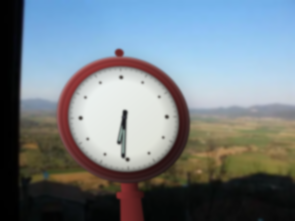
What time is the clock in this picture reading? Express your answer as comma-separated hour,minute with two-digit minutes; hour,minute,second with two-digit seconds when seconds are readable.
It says 6,31
